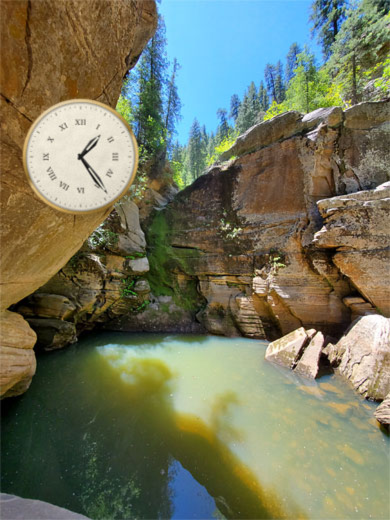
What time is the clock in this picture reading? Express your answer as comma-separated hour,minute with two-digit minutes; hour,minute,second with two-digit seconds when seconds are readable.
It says 1,24
